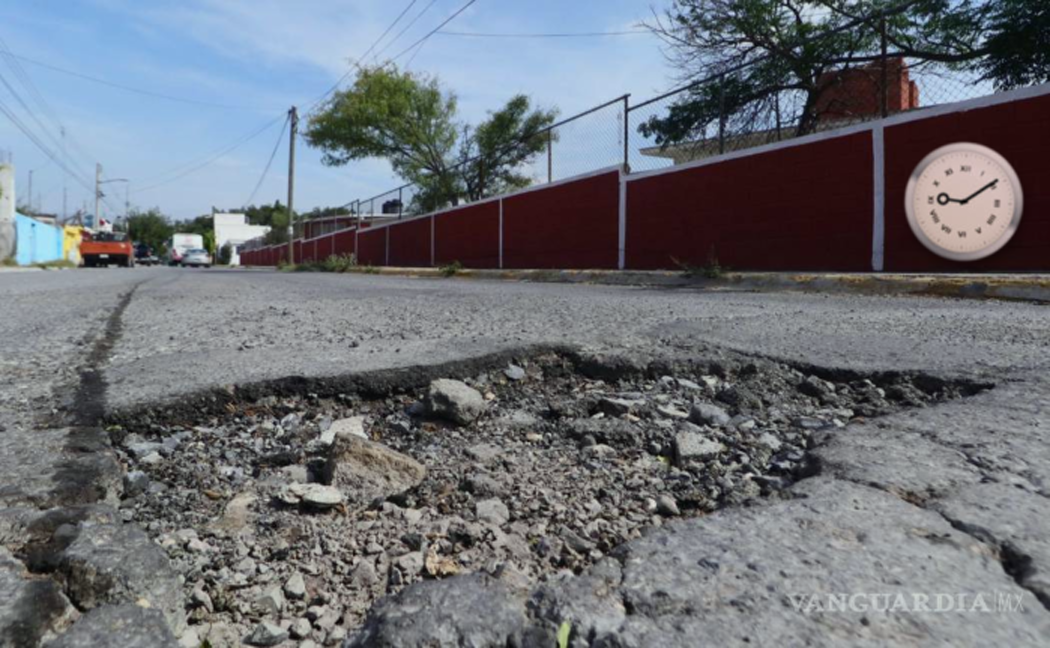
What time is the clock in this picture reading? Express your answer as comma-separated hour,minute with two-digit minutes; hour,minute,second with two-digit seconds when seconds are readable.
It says 9,09
